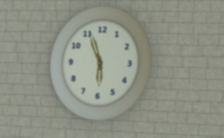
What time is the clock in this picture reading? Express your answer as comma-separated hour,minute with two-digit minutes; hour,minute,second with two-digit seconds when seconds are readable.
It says 5,56
